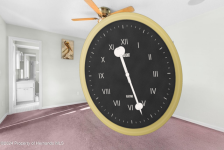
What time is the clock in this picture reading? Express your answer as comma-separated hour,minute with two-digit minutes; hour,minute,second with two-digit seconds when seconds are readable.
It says 11,27
